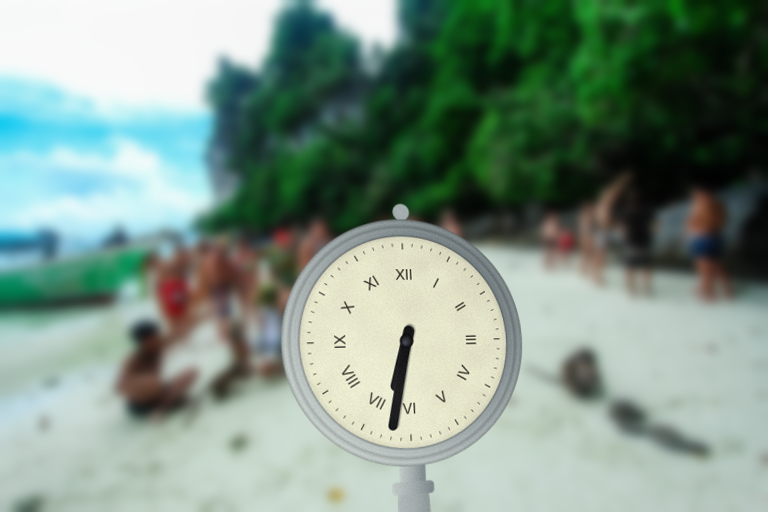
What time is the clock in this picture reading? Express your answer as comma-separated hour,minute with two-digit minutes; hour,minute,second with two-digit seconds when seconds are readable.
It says 6,32
